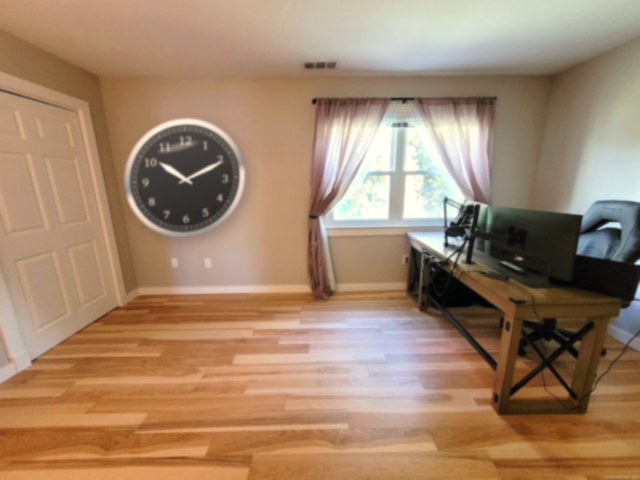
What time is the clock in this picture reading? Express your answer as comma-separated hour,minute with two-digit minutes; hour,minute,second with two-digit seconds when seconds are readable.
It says 10,11
